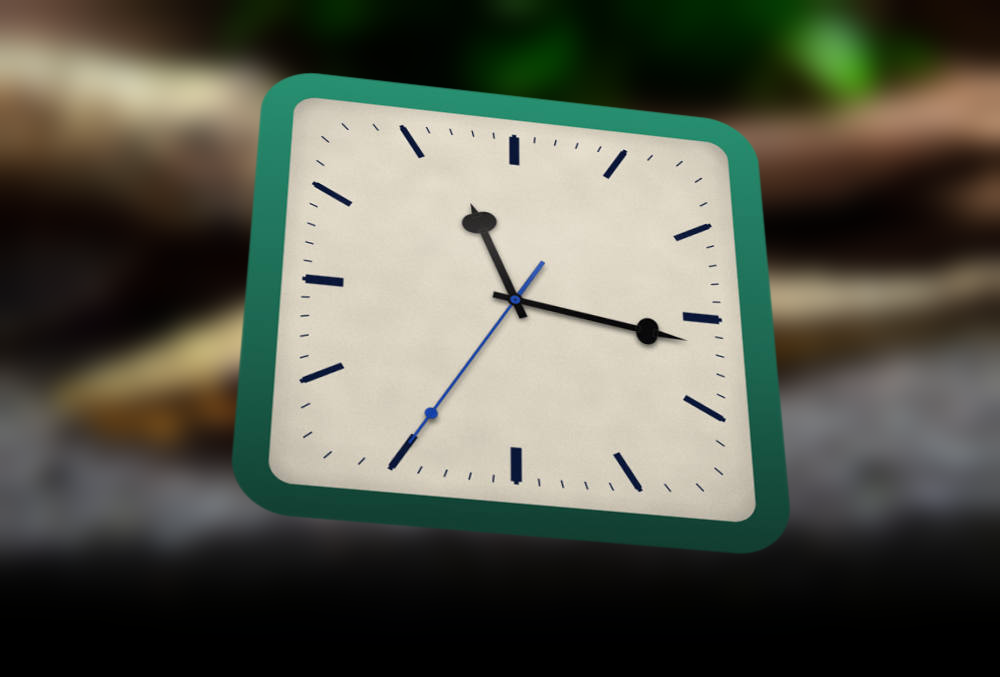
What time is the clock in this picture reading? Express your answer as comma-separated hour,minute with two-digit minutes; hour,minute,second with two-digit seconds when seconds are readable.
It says 11,16,35
